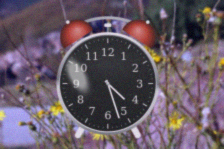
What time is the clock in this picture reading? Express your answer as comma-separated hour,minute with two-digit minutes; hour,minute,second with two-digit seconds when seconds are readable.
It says 4,27
